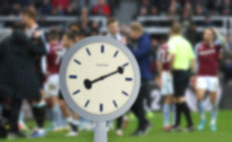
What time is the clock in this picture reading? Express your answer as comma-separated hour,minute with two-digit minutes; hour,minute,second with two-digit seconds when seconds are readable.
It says 8,11
